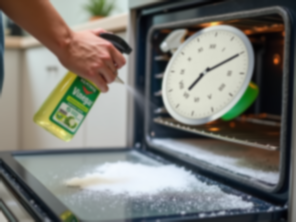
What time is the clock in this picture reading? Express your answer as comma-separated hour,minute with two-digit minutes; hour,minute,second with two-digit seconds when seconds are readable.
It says 7,10
